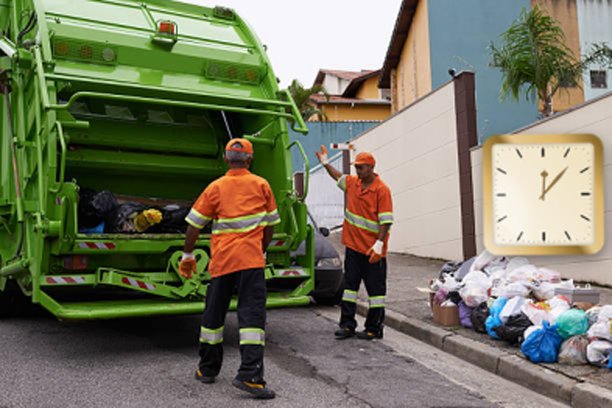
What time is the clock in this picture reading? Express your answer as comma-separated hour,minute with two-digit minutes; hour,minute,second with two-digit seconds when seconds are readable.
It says 12,07
